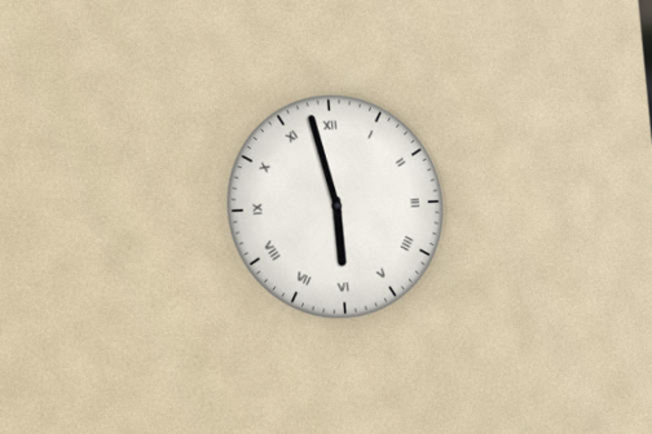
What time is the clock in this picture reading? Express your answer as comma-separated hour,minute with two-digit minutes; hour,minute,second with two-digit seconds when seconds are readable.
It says 5,58
